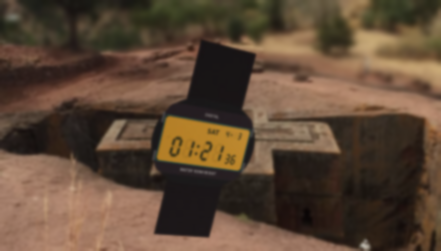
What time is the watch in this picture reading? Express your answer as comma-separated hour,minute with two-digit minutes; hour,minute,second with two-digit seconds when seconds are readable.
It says 1,21
